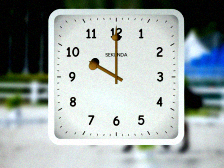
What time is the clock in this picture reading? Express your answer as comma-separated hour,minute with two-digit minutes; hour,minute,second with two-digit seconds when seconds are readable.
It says 10,00
